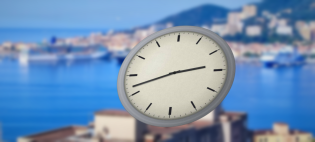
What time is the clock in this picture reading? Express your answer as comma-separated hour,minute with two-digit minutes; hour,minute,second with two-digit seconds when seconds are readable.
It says 2,42
